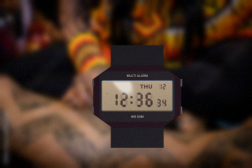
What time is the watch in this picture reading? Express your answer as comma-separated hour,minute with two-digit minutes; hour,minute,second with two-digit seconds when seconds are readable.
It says 12,36,34
